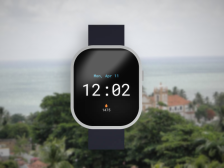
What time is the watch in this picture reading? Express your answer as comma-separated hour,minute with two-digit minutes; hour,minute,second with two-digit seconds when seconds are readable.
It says 12,02
